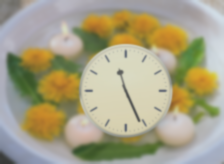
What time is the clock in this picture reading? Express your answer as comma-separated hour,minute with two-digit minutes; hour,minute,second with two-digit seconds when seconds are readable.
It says 11,26
